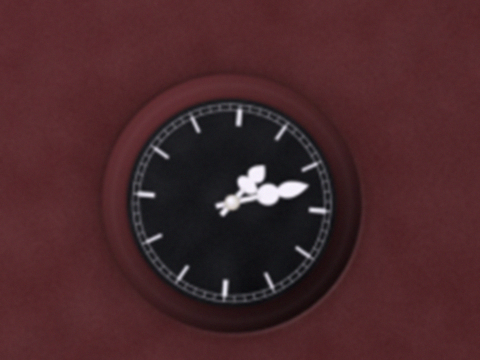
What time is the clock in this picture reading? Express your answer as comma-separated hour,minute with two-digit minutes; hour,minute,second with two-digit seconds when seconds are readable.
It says 1,12
